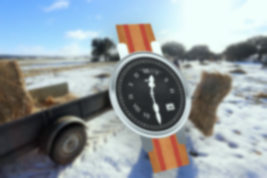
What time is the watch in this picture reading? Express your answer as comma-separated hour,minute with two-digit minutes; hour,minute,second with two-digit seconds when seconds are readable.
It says 12,30
